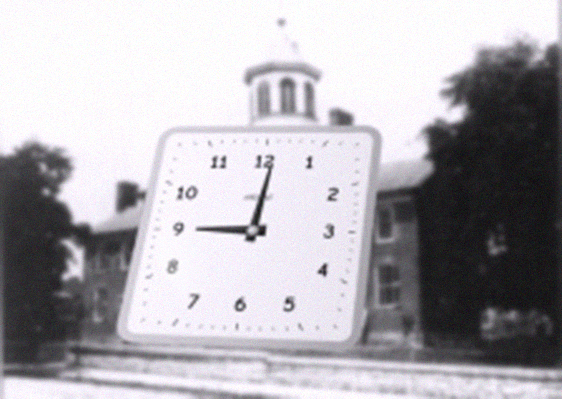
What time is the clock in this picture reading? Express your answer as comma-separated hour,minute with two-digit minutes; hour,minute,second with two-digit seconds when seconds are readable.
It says 9,01
